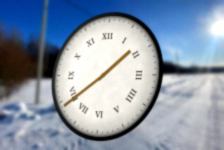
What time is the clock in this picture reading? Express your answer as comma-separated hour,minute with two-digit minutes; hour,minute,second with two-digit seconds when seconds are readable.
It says 1,39
